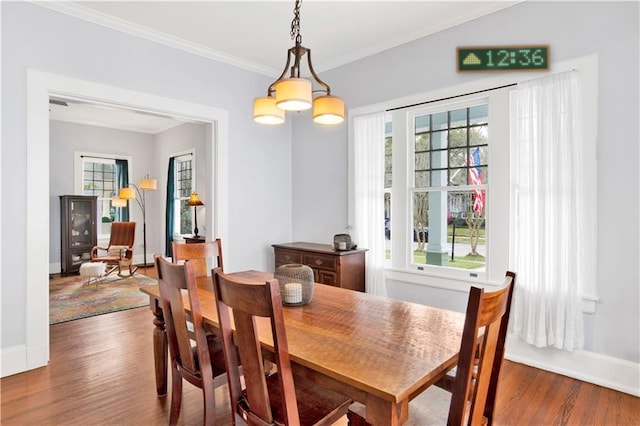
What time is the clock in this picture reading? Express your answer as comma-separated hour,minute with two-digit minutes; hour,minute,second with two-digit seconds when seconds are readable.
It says 12,36
